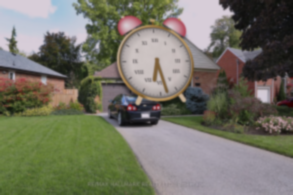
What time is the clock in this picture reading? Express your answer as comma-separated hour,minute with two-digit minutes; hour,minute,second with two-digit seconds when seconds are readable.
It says 6,28
